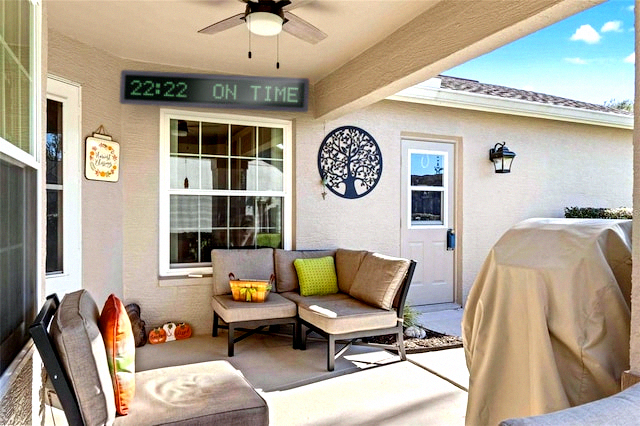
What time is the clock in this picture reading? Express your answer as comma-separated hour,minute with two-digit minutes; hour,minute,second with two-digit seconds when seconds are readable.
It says 22,22
